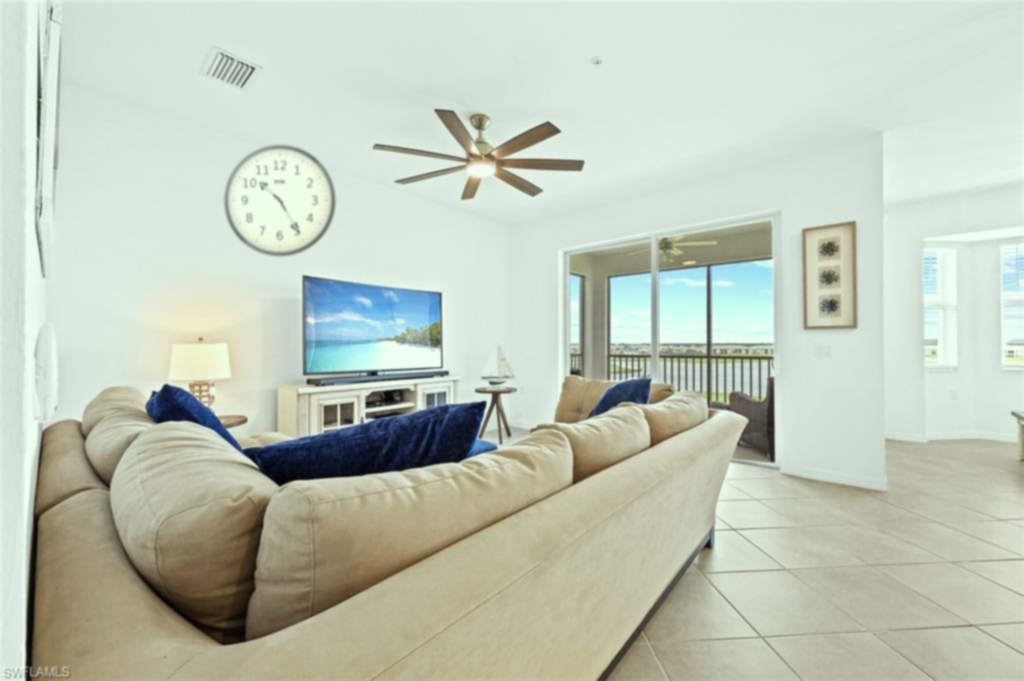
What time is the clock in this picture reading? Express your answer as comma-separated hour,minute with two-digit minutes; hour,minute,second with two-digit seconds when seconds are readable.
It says 10,25
